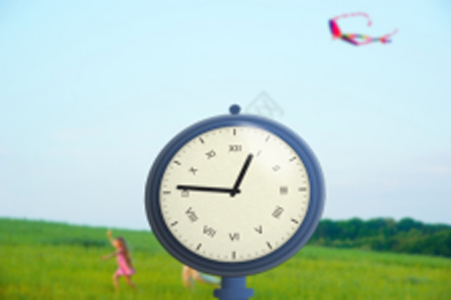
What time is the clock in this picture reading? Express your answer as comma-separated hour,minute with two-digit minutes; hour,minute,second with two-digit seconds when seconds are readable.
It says 12,46
